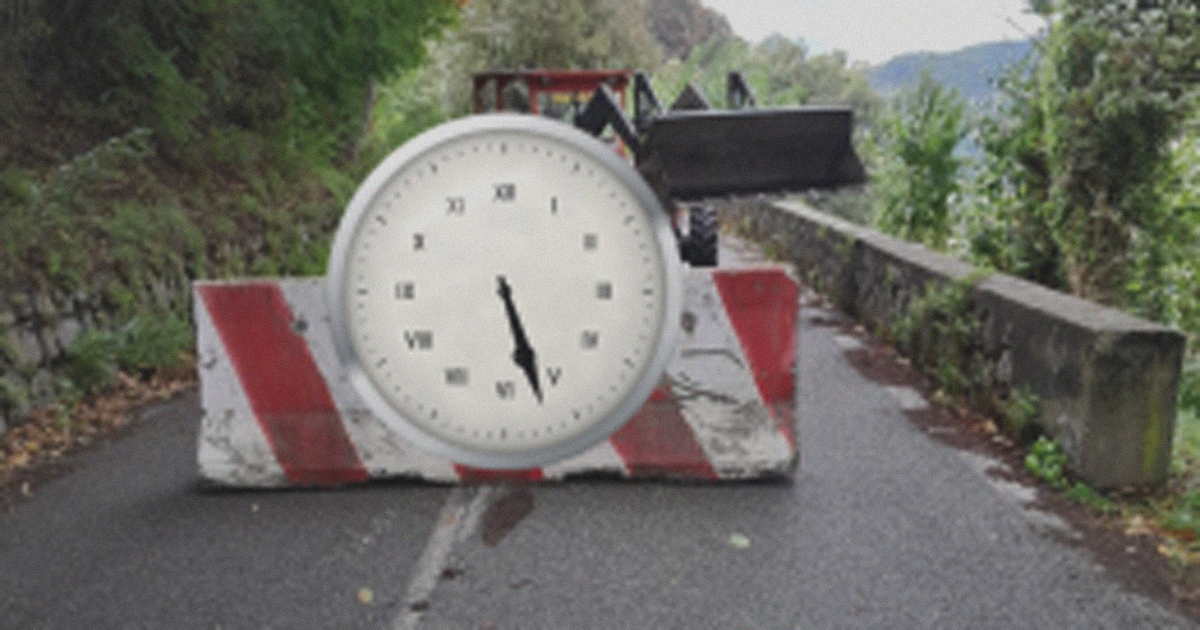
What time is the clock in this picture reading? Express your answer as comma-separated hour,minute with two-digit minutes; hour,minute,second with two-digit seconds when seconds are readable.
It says 5,27
